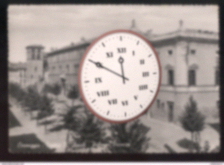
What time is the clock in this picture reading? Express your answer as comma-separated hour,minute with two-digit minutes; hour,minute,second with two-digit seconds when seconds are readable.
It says 11,50
